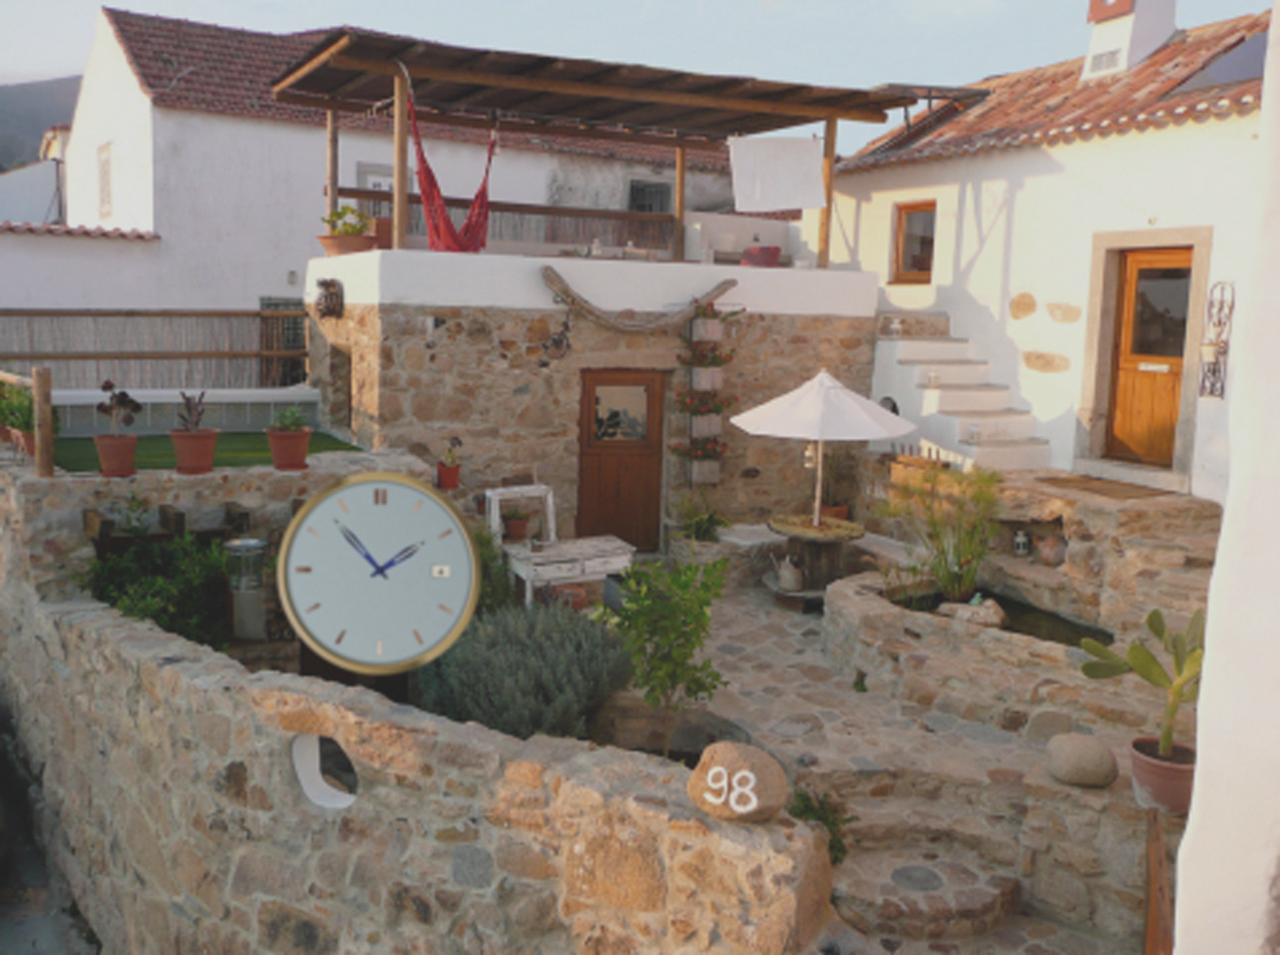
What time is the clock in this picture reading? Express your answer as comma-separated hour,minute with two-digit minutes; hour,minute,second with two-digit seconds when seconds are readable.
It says 1,53
